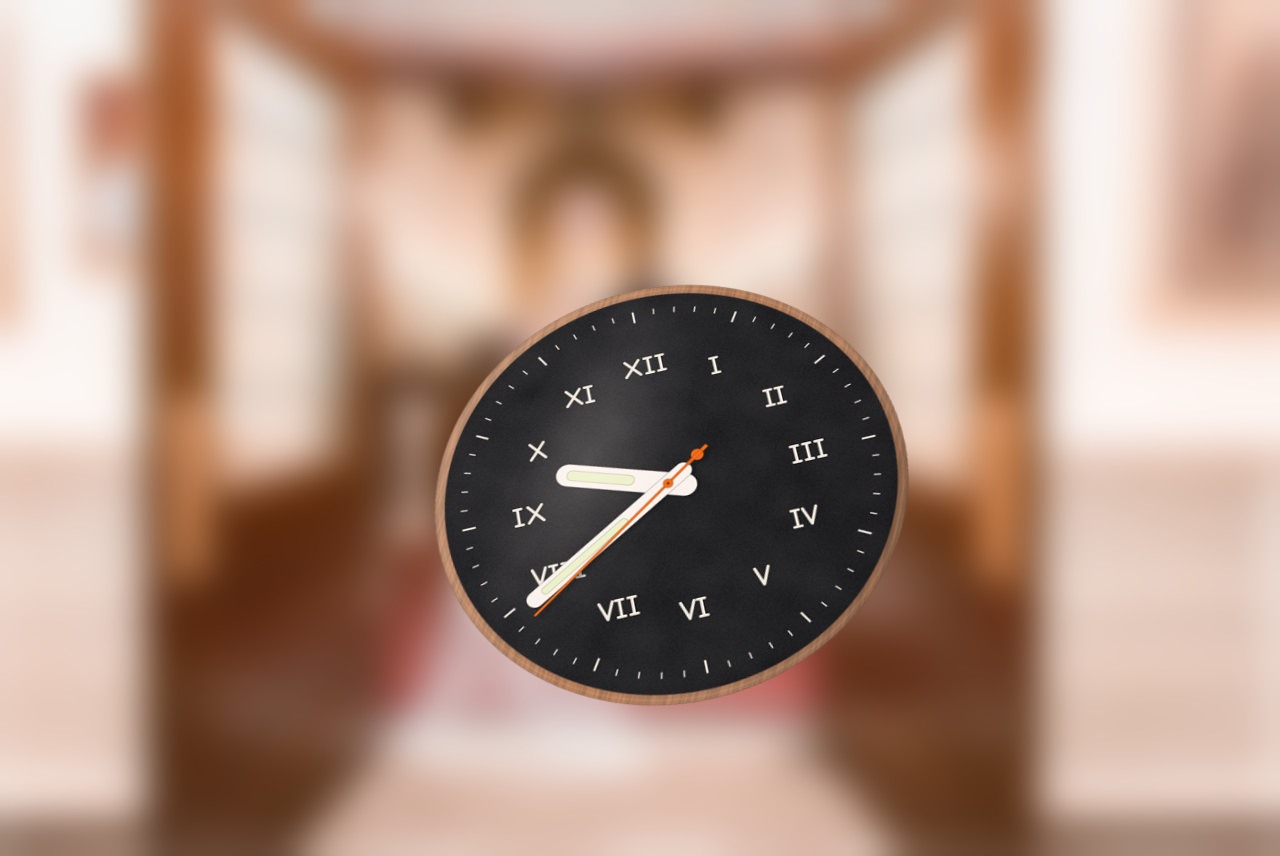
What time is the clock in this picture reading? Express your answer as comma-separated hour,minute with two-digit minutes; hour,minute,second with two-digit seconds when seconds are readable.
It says 9,39,39
